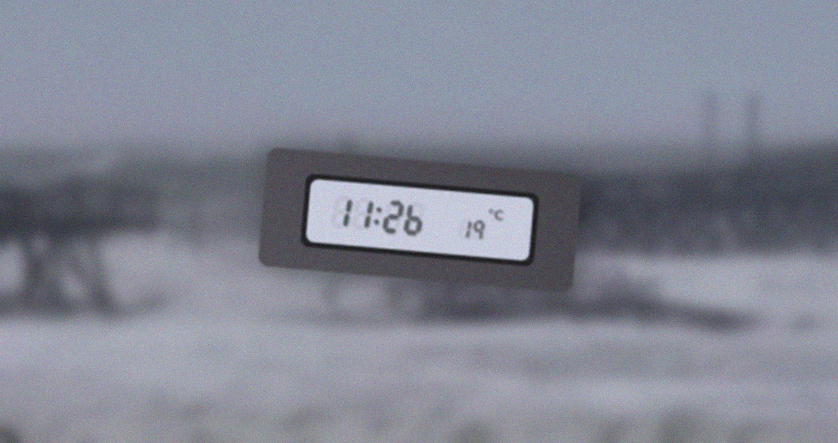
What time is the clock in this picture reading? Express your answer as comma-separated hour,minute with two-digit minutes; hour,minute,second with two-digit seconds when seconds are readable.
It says 11,26
